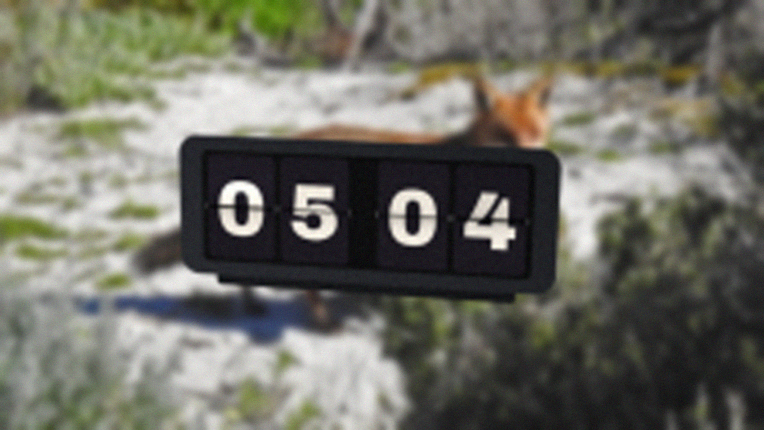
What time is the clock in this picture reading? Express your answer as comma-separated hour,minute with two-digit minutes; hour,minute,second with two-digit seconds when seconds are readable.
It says 5,04
